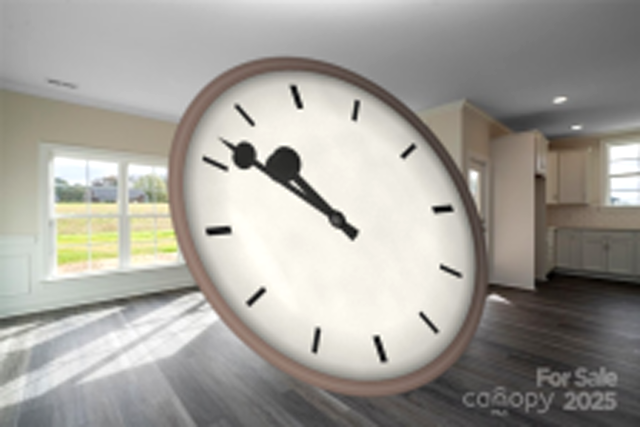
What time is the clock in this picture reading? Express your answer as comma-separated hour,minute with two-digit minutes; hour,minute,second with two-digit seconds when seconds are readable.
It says 10,52
